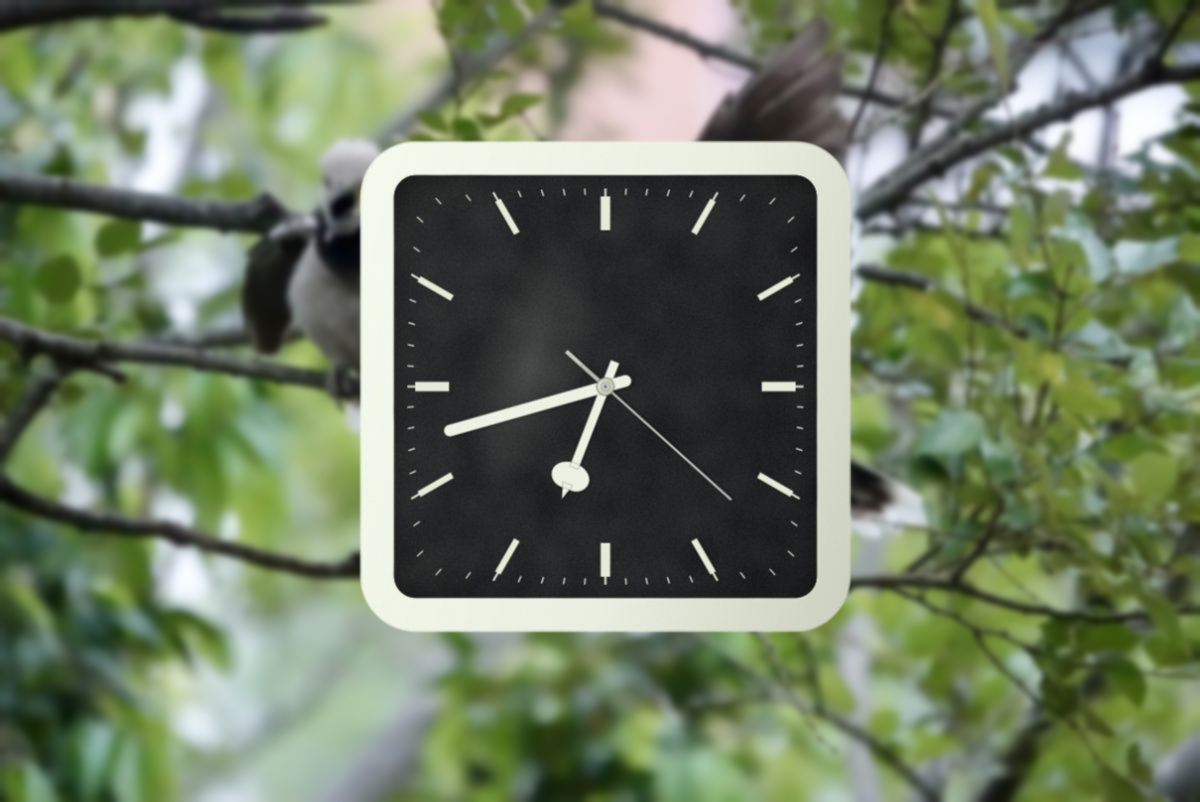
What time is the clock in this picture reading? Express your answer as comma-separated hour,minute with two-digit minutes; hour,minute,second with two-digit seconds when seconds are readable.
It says 6,42,22
